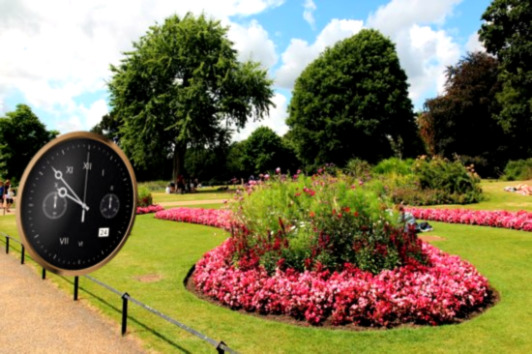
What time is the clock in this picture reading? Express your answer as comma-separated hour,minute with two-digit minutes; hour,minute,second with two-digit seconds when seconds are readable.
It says 9,52
